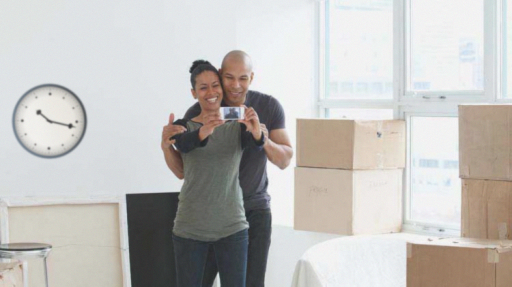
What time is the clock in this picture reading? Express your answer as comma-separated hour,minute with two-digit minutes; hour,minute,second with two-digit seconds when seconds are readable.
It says 10,17
